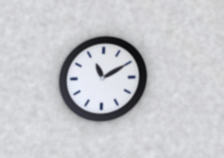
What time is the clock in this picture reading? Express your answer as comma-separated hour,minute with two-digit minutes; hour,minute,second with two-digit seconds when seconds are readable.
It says 11,10
